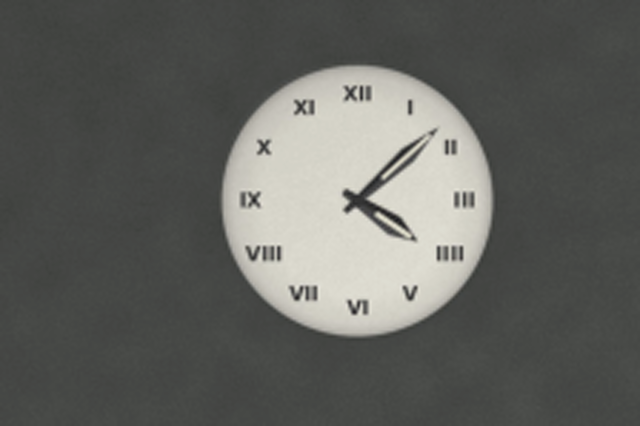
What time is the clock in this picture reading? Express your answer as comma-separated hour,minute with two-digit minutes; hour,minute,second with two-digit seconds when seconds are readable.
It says 4,08
